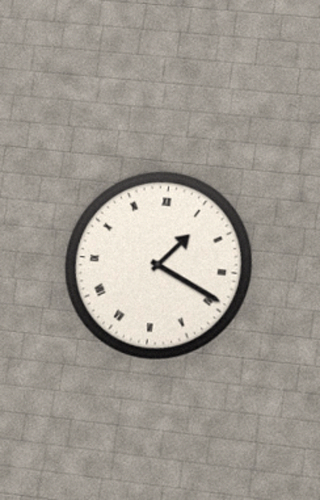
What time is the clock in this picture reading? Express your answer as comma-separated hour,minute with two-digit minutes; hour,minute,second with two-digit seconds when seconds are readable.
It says 1,19
